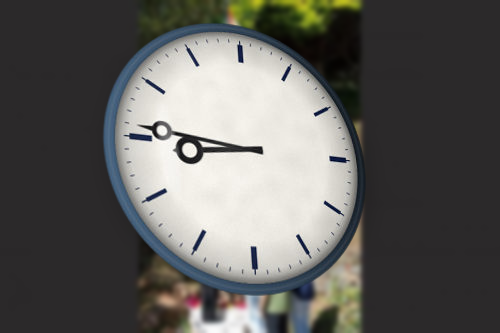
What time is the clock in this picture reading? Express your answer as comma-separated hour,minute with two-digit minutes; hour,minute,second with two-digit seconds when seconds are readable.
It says 8,46
